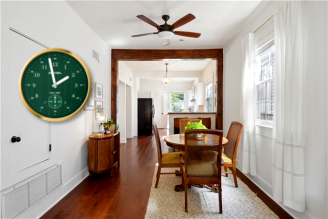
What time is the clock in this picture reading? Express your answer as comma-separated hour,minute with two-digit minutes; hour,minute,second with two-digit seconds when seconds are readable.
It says 1,58
